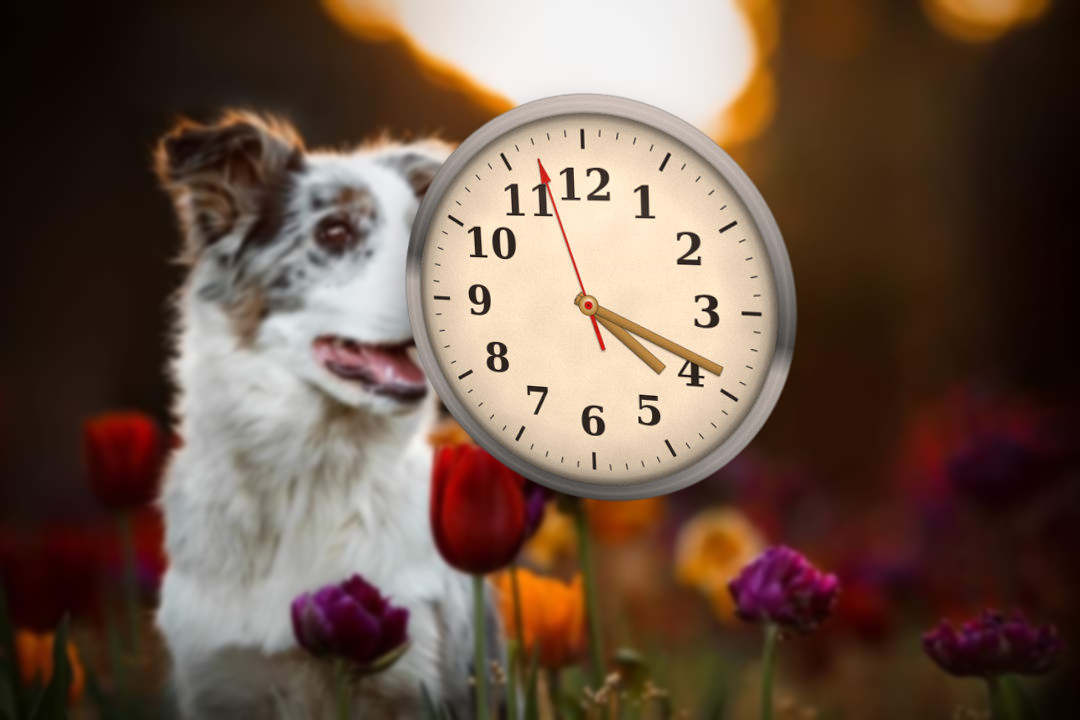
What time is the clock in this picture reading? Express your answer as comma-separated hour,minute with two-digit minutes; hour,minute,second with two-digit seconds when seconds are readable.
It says 4,18,57
